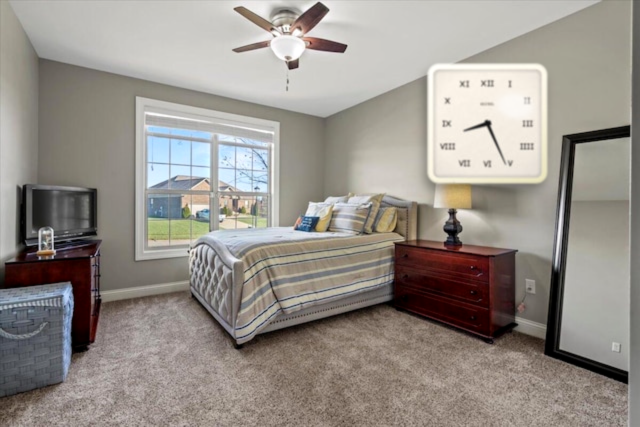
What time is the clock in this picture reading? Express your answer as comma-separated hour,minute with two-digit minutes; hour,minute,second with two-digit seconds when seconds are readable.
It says 8,26
